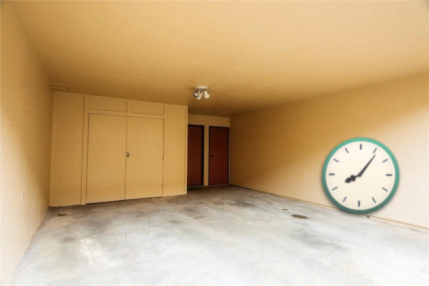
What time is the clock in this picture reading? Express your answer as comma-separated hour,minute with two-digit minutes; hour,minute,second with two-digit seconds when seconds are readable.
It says 8,06
